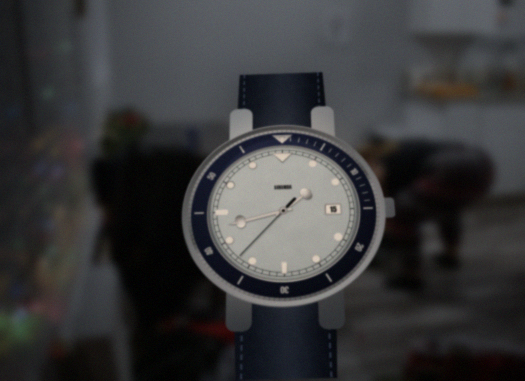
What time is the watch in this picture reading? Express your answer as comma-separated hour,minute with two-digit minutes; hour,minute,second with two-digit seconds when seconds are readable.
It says 1,42,37
